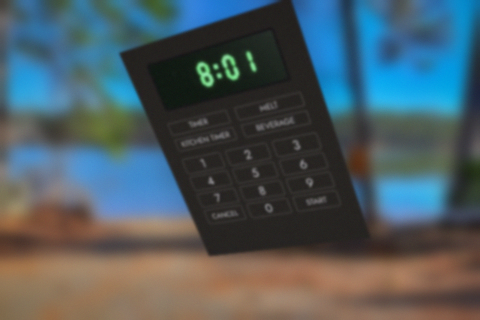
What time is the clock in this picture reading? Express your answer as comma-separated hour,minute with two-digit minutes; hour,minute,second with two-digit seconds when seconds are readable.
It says 8,01
